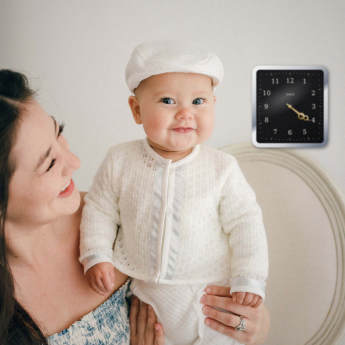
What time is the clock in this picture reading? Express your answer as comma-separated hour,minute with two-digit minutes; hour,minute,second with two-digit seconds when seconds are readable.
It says 4,21
